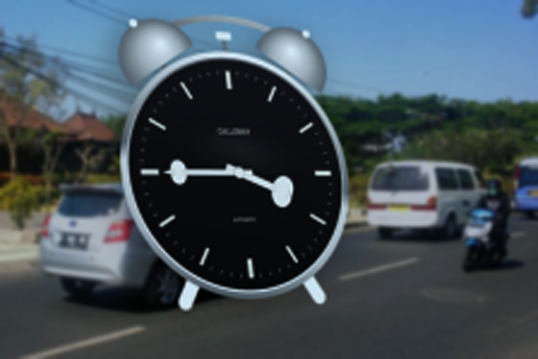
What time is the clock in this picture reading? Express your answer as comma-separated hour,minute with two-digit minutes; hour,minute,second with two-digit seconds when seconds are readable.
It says 3,45
